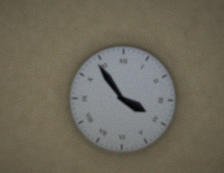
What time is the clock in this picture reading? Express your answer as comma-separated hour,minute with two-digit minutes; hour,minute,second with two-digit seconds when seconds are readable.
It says 3,54
